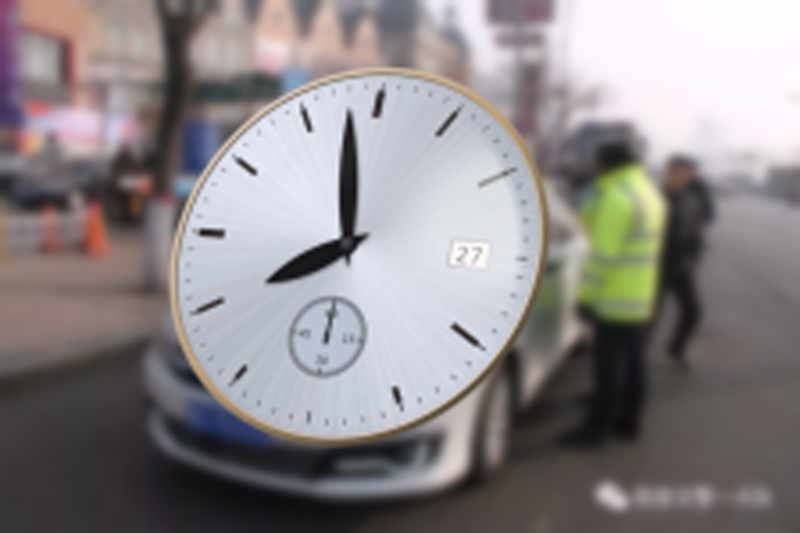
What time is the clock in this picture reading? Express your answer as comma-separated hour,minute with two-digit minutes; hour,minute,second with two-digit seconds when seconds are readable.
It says 7,58
